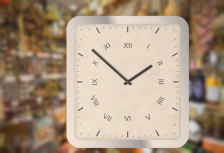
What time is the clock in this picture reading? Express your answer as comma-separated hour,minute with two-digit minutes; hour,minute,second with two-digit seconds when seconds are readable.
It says 1,52
